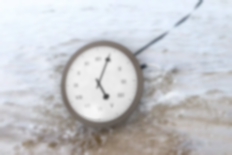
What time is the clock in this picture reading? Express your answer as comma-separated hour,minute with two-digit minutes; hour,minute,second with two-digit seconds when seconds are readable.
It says 5,04
